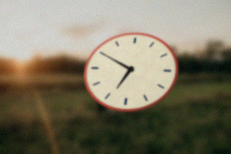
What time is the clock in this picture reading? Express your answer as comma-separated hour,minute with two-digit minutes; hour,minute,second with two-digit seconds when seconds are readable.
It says 6,50
